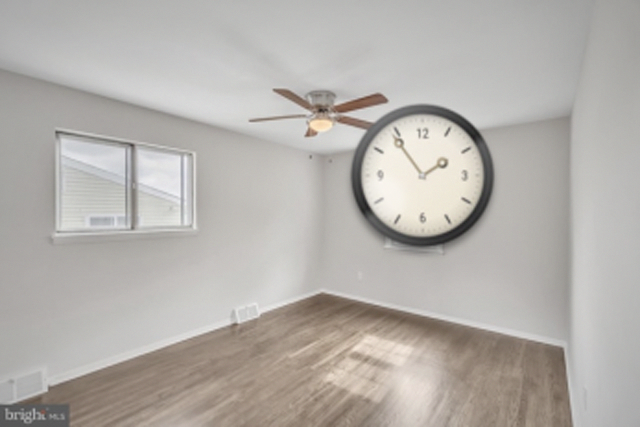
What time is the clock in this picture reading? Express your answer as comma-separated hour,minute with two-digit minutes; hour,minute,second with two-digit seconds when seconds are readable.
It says 1,54
